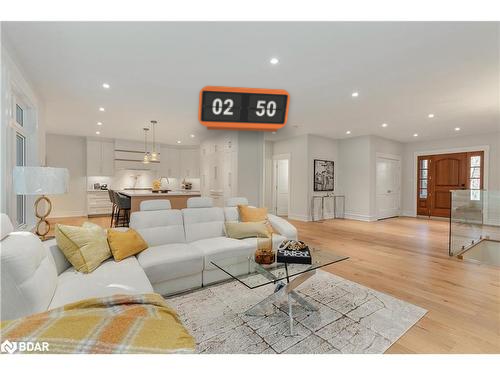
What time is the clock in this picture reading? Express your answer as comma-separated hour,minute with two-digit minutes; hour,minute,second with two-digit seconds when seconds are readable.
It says 2,50
